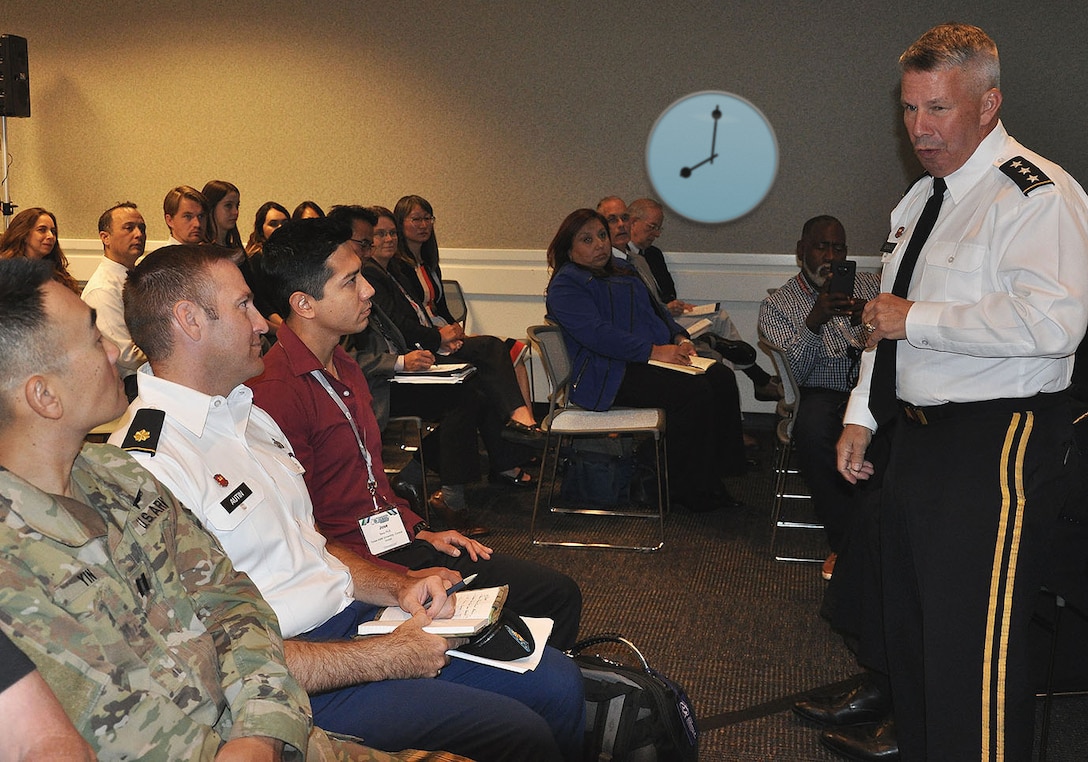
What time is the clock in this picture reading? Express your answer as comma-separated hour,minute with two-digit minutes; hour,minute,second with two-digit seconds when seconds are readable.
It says 8,01
